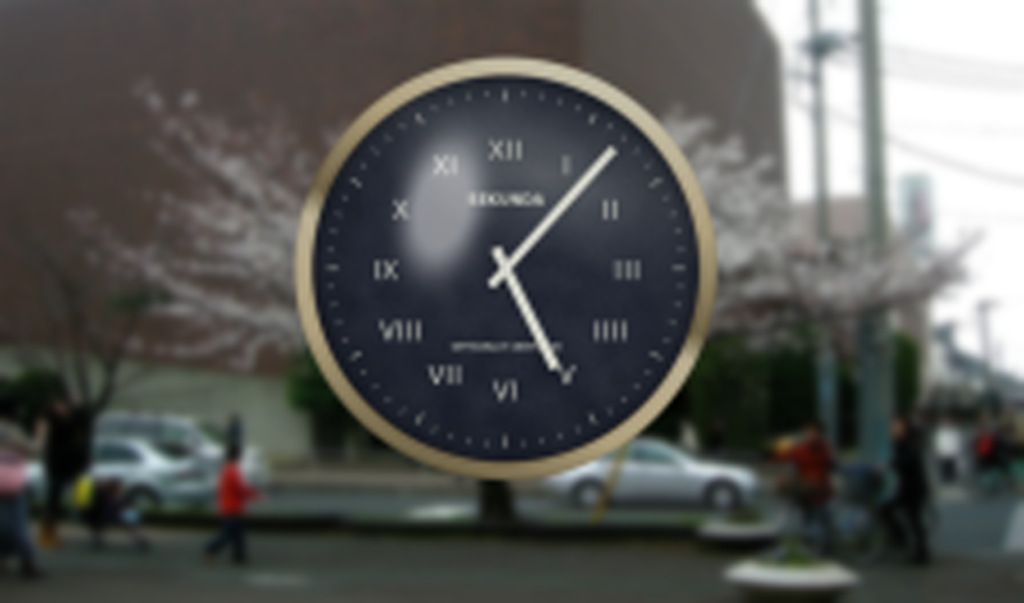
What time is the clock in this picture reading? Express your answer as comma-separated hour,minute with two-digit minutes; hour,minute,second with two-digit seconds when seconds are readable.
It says 5,07
